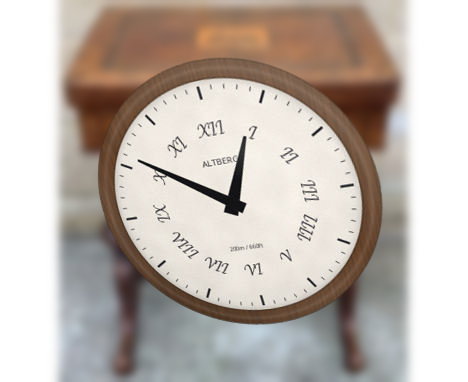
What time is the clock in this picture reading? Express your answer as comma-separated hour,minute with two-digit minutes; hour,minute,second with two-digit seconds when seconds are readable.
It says 12,51
